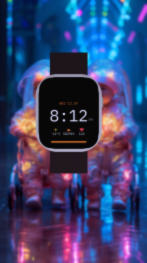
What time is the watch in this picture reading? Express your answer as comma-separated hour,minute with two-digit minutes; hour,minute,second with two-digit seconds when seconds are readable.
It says 8,12
